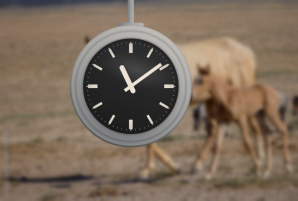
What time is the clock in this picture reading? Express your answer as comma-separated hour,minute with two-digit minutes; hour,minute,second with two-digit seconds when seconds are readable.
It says 11,09
